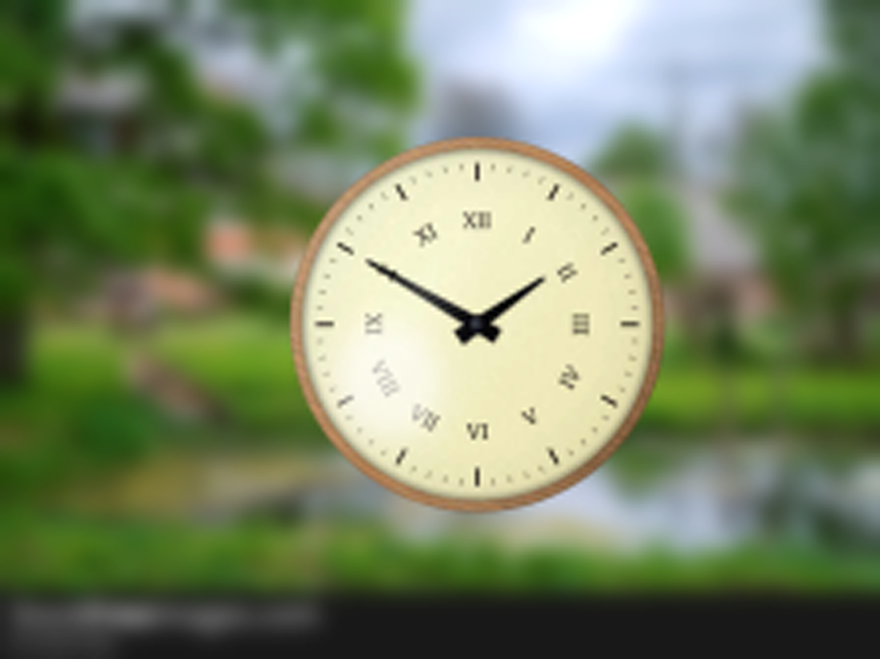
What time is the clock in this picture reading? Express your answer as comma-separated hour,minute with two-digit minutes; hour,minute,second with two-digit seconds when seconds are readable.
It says 1,50
